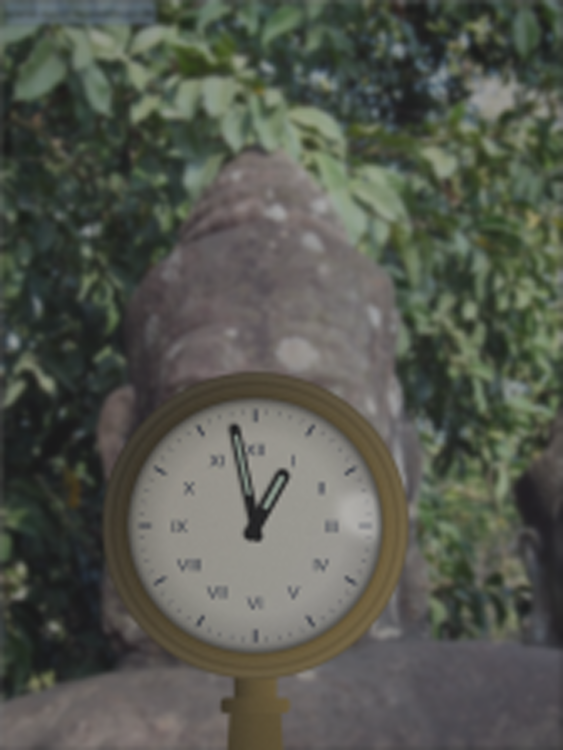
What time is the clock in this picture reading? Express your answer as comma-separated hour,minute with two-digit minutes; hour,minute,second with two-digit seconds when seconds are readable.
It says 12,58
